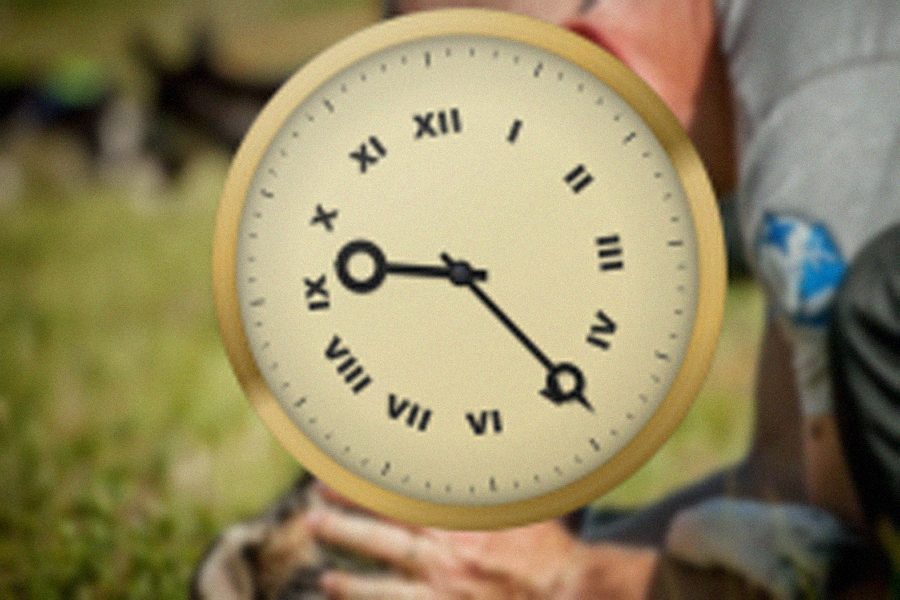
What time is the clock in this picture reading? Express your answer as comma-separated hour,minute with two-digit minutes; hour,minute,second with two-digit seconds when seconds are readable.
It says 9,24
